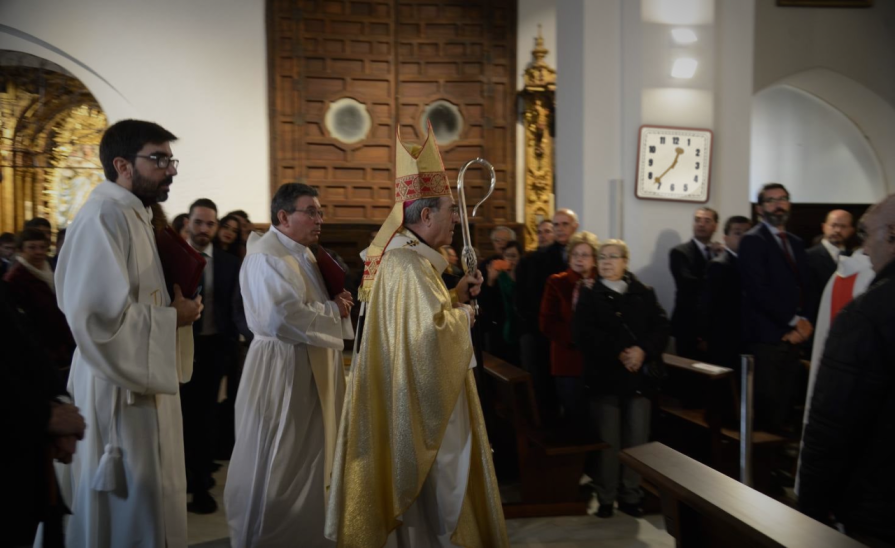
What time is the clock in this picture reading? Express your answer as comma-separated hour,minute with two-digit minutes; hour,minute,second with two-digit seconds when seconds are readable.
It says 12,37
